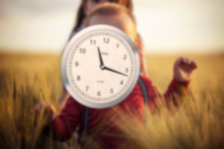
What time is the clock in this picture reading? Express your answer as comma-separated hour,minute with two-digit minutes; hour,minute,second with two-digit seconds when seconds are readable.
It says 11,17
